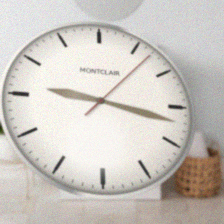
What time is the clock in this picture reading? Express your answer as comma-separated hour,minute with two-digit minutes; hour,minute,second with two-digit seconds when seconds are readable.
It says 9,17,07
